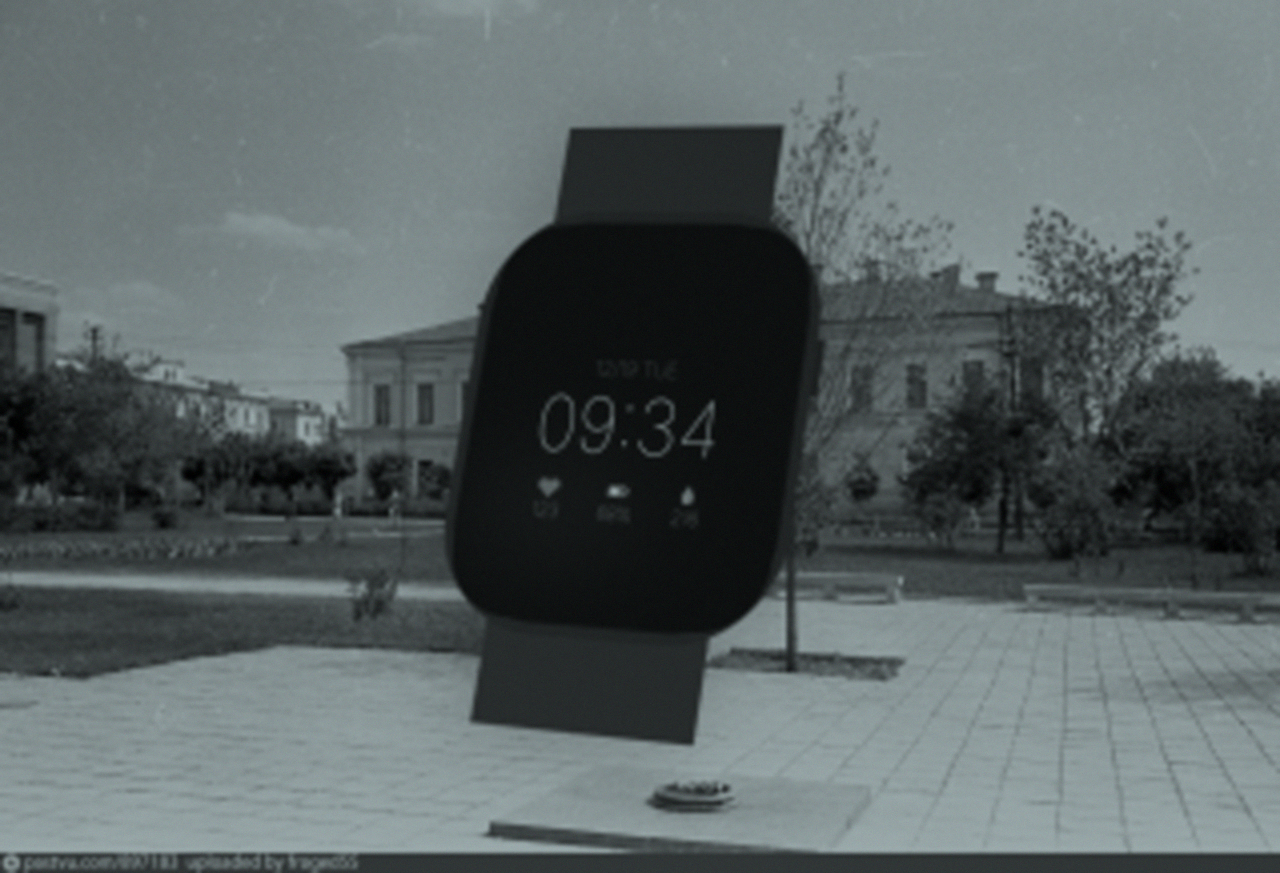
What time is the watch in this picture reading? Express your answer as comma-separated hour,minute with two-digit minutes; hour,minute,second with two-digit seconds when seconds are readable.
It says 9,34
